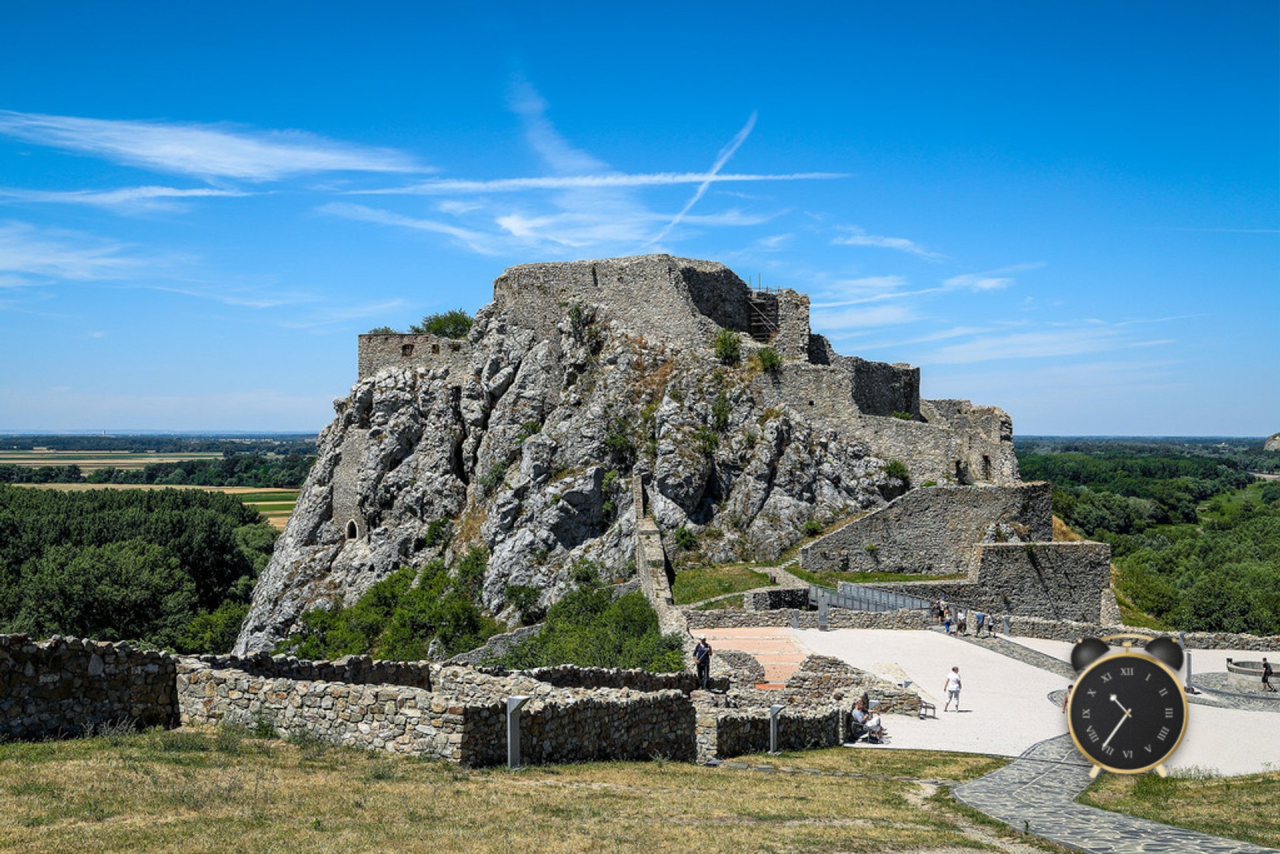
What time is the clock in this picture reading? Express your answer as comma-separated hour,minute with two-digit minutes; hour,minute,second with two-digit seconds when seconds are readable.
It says 10,36
